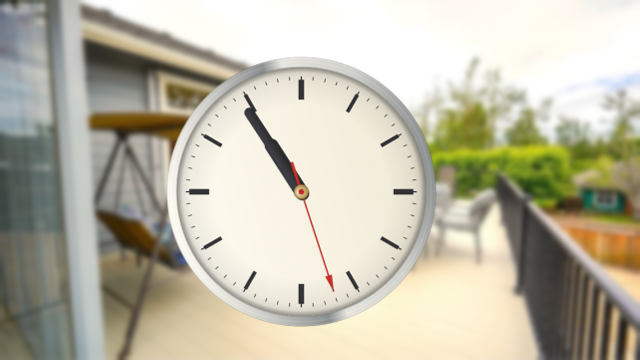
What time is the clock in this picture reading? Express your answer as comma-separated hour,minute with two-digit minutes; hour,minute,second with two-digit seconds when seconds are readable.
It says 10,54,27
